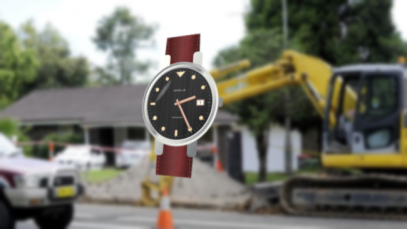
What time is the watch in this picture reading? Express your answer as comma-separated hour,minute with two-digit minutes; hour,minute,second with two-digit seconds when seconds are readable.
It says 2,25
